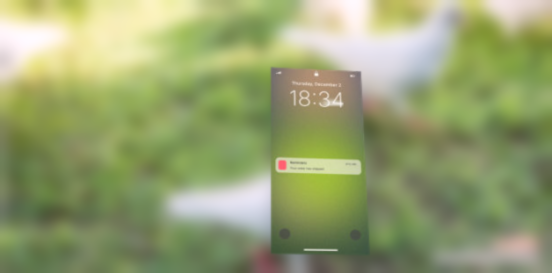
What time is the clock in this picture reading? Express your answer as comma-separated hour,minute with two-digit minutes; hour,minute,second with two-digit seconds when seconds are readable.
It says 18,34
